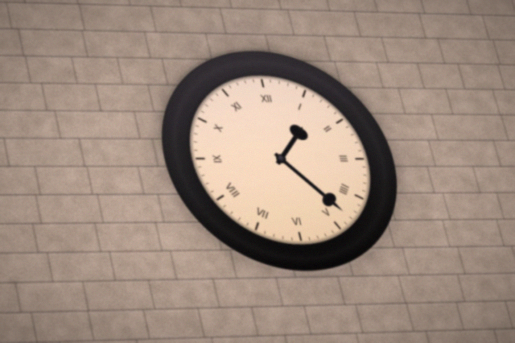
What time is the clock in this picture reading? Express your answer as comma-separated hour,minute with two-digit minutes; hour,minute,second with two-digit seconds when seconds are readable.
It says 1,23
